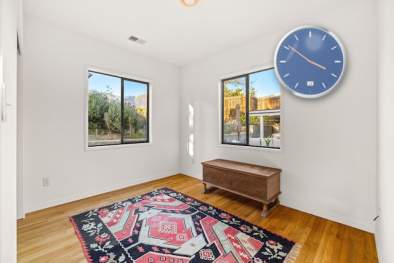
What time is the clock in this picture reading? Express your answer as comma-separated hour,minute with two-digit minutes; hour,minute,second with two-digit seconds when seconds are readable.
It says 3,51
